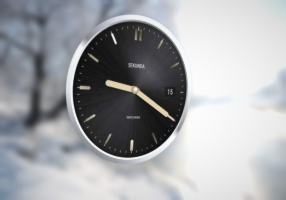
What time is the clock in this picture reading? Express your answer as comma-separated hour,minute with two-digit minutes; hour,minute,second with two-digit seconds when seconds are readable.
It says 9,20
